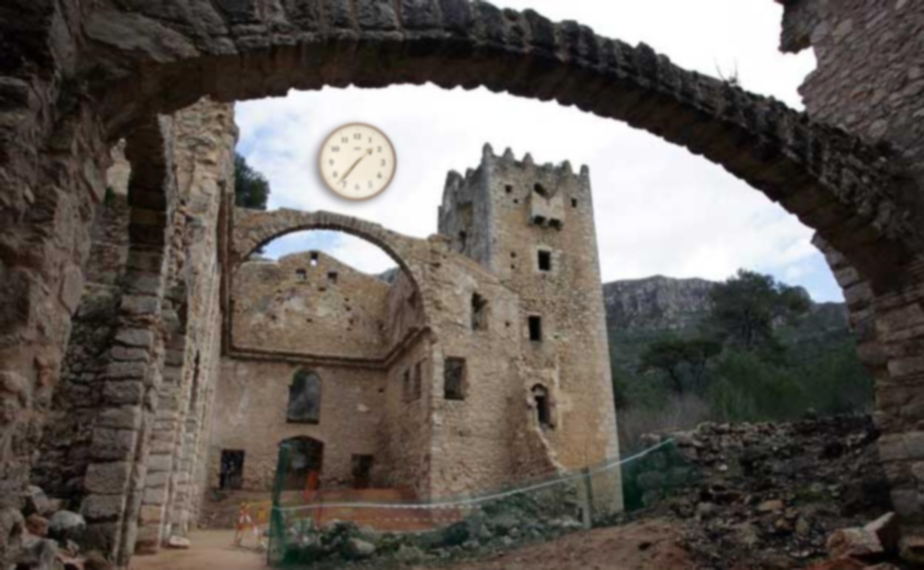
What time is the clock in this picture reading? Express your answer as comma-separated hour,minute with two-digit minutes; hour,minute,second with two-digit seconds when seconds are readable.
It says 1,37
